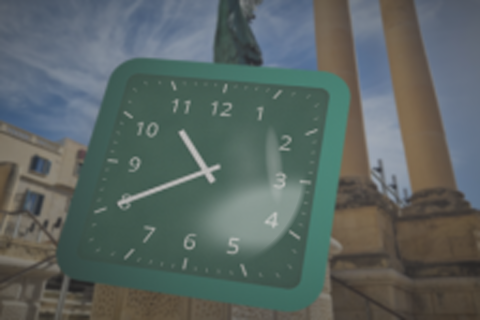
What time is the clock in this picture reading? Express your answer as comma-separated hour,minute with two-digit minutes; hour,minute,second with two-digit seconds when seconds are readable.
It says 10,40
